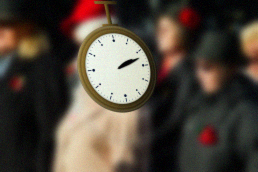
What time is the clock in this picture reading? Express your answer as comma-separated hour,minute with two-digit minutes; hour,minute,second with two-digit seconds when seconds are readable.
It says 2,12
